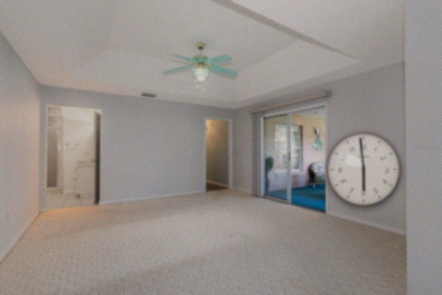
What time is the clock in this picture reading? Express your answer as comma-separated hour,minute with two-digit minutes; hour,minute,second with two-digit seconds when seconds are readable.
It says 5,59
